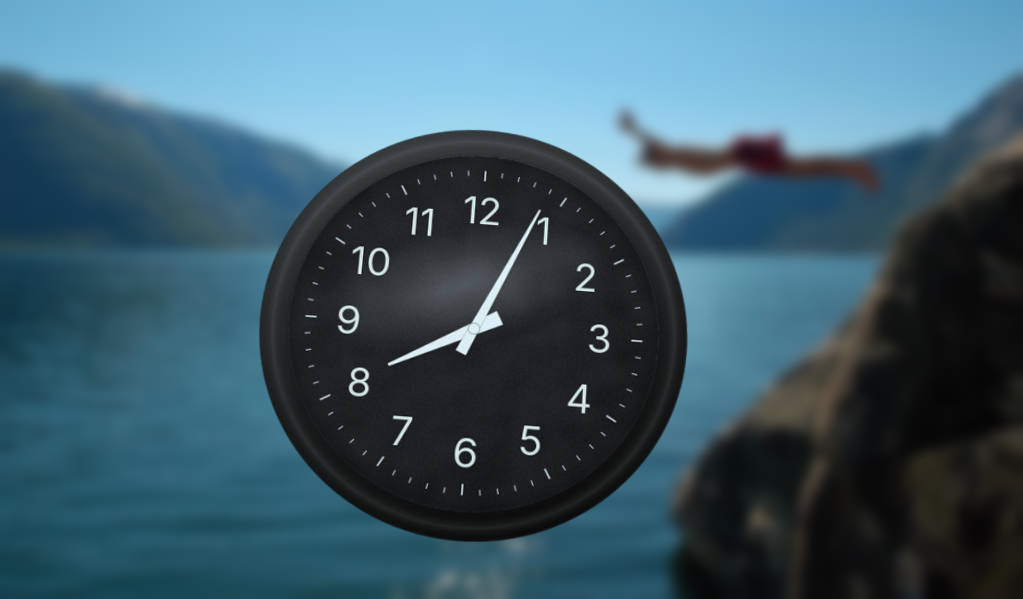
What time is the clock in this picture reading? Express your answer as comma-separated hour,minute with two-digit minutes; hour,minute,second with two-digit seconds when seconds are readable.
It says 8,04
